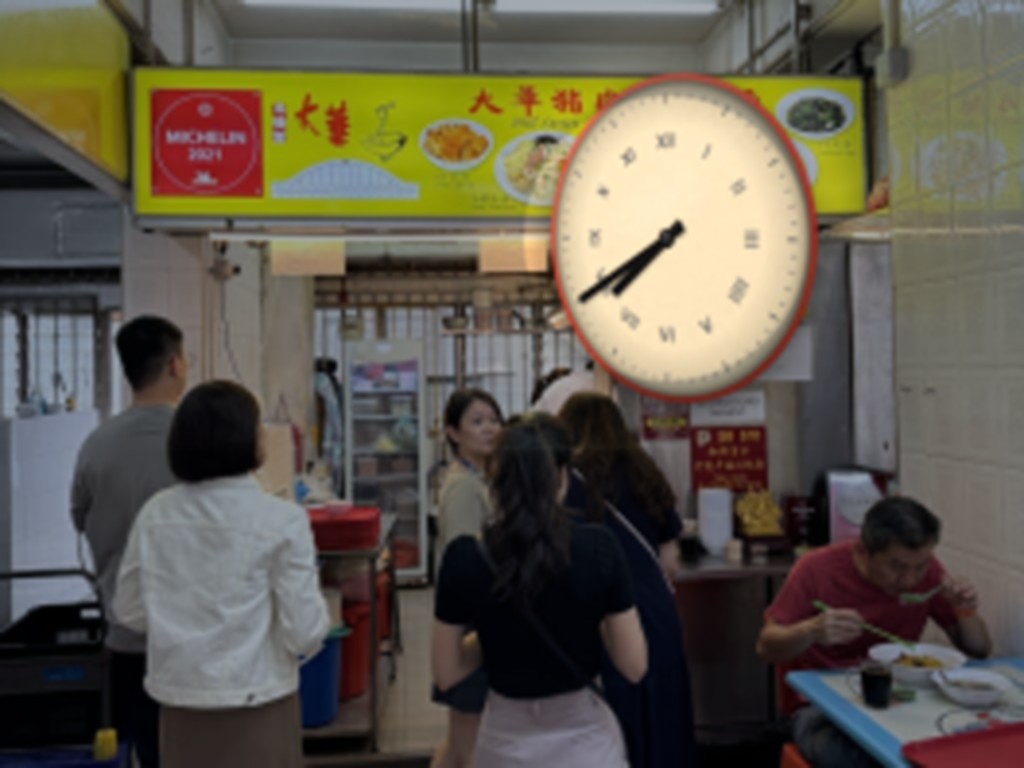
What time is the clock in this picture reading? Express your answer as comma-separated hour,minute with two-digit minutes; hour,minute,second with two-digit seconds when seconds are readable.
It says 7,40
